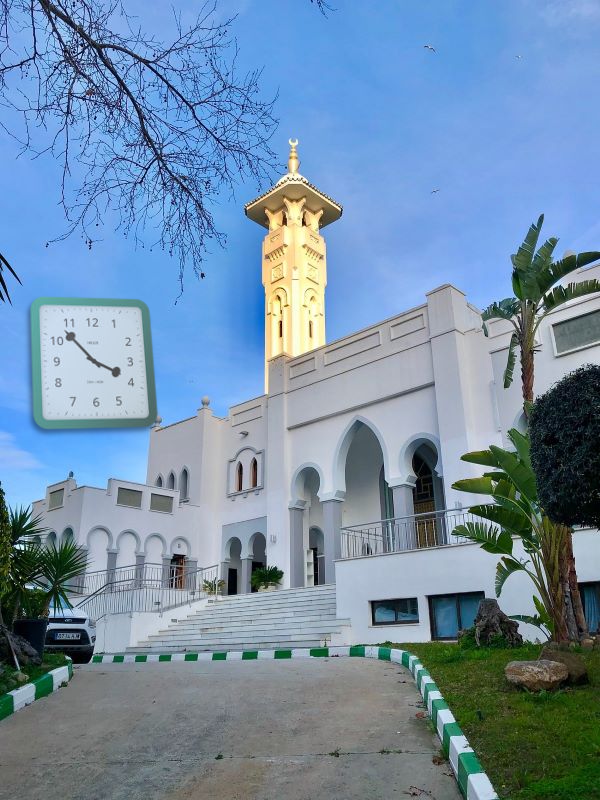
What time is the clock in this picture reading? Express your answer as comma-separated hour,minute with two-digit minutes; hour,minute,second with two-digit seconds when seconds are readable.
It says 3,53
